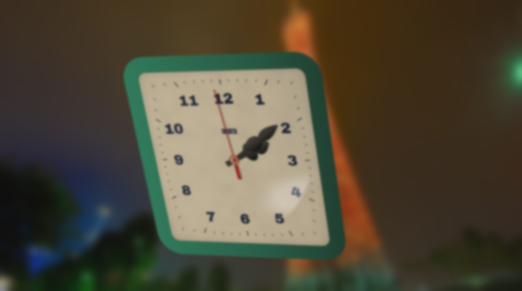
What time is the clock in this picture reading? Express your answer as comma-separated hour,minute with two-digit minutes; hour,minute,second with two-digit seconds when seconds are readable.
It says 2,08,59
